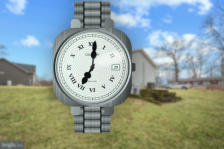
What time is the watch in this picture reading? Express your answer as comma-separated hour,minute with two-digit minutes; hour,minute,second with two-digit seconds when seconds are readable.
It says 7,01
